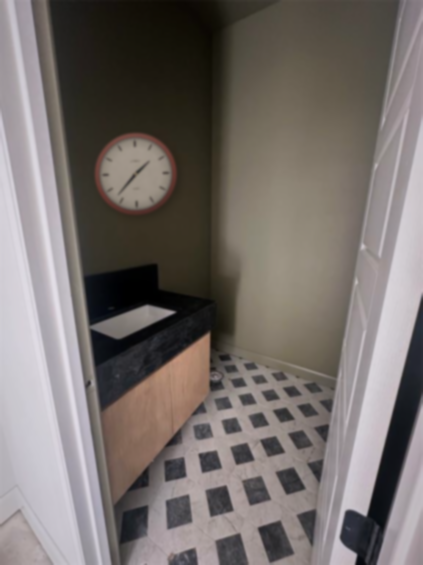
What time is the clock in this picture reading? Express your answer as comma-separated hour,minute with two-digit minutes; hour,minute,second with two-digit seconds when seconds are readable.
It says 1,37
